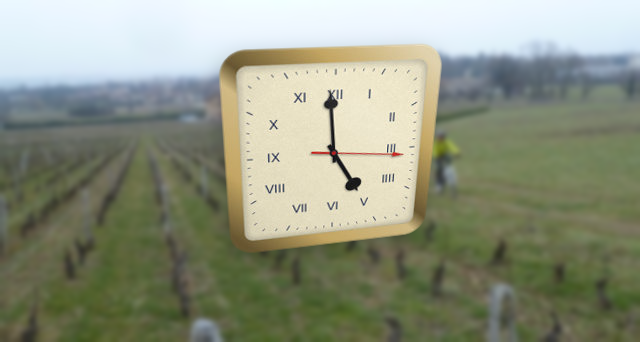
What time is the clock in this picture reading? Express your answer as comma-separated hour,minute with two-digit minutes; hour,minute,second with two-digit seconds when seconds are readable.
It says 4,59,16
